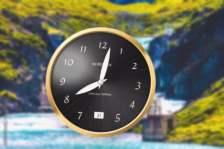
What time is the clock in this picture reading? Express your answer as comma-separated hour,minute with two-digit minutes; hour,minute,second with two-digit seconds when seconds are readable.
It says 8,02
